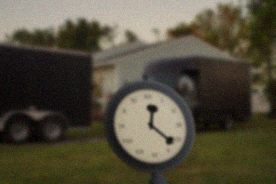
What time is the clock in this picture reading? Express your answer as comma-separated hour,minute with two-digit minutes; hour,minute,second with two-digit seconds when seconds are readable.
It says 12,22
